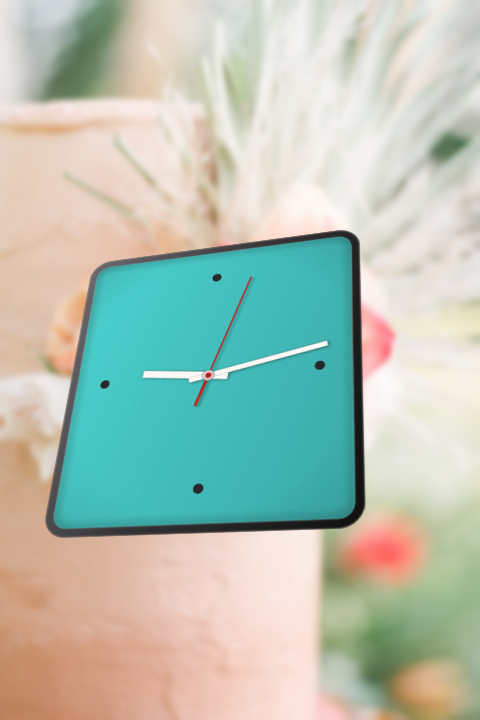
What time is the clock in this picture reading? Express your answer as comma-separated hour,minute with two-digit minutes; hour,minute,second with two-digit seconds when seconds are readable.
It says 9,13,03
